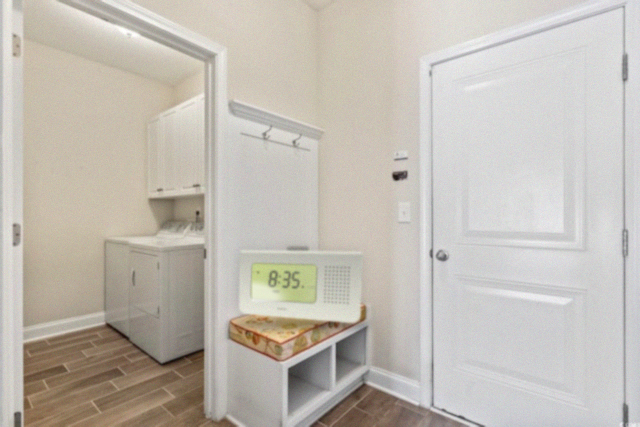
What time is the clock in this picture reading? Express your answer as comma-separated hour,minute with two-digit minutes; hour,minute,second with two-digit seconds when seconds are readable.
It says 8,35
